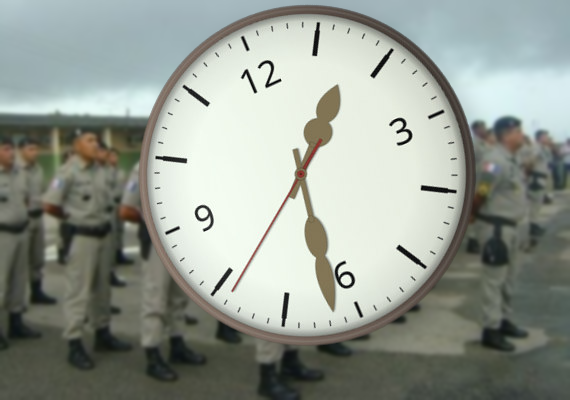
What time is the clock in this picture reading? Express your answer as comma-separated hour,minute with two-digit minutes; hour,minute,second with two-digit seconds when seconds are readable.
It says 1,31,39
